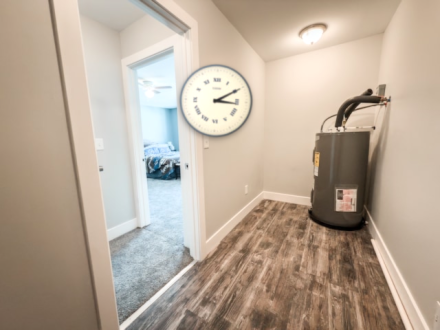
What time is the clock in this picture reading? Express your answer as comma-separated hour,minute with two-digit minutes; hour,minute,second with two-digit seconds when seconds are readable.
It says 3,10
